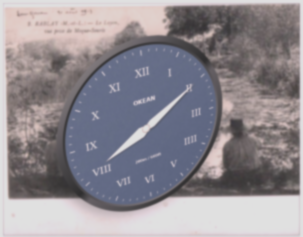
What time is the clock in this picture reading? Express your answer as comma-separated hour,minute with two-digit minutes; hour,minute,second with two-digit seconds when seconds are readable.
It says 8,10
